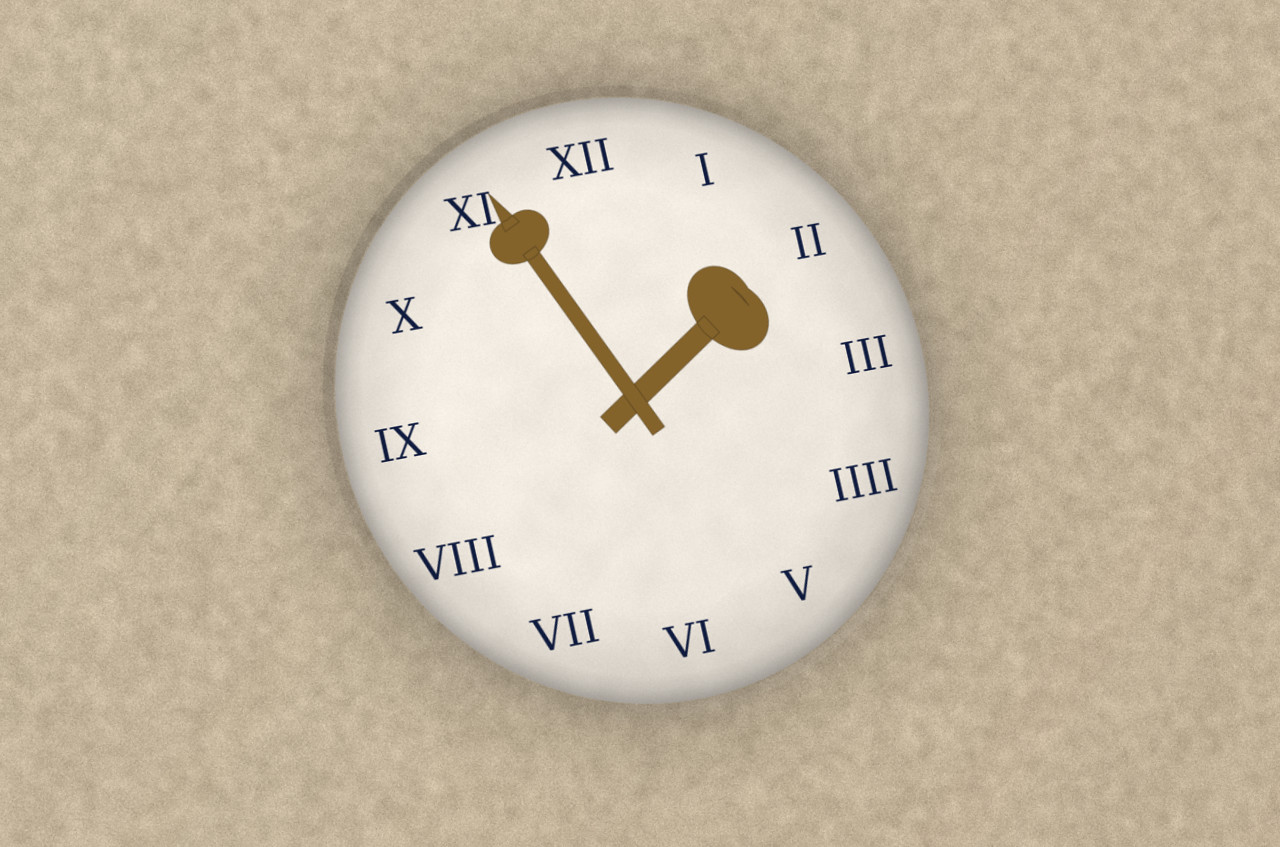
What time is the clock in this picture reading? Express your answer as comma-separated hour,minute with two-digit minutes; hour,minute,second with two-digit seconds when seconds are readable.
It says 1,56
